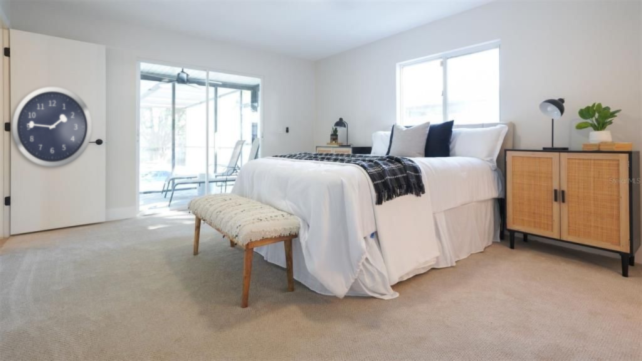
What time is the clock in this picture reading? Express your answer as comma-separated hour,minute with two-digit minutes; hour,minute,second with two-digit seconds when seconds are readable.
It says 1,46
